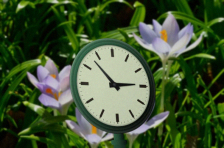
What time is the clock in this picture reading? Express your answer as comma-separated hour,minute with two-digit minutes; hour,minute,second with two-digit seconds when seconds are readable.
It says 2,53
